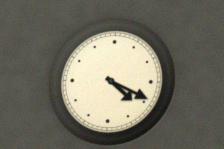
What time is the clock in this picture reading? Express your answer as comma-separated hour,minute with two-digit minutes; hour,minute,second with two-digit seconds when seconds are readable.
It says 4,19
